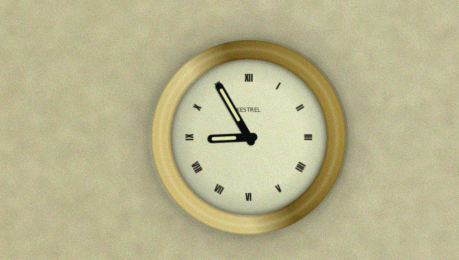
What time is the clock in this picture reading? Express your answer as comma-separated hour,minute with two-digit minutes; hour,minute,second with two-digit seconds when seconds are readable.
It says 8,55
